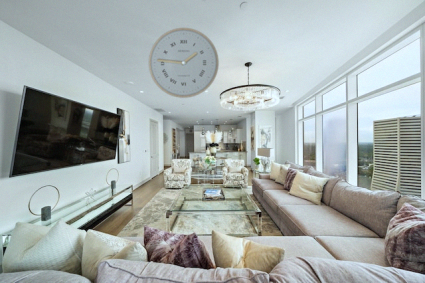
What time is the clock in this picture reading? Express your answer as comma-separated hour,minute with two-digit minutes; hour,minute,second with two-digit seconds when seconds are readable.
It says 1,46
